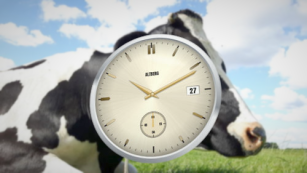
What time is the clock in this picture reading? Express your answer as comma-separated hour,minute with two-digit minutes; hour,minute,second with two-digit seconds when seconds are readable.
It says 10,11
